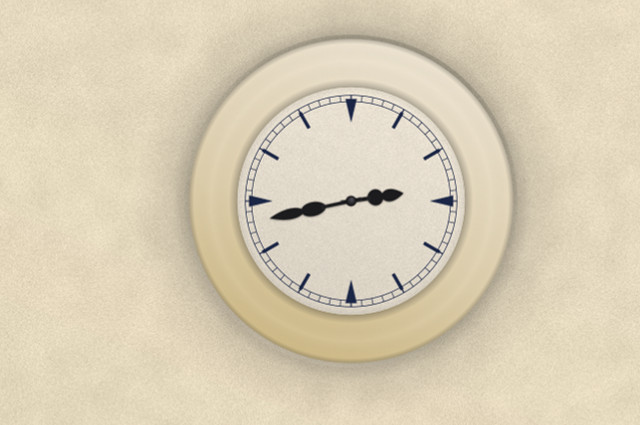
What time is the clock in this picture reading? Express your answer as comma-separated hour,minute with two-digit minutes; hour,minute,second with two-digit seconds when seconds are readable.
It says 2,43
